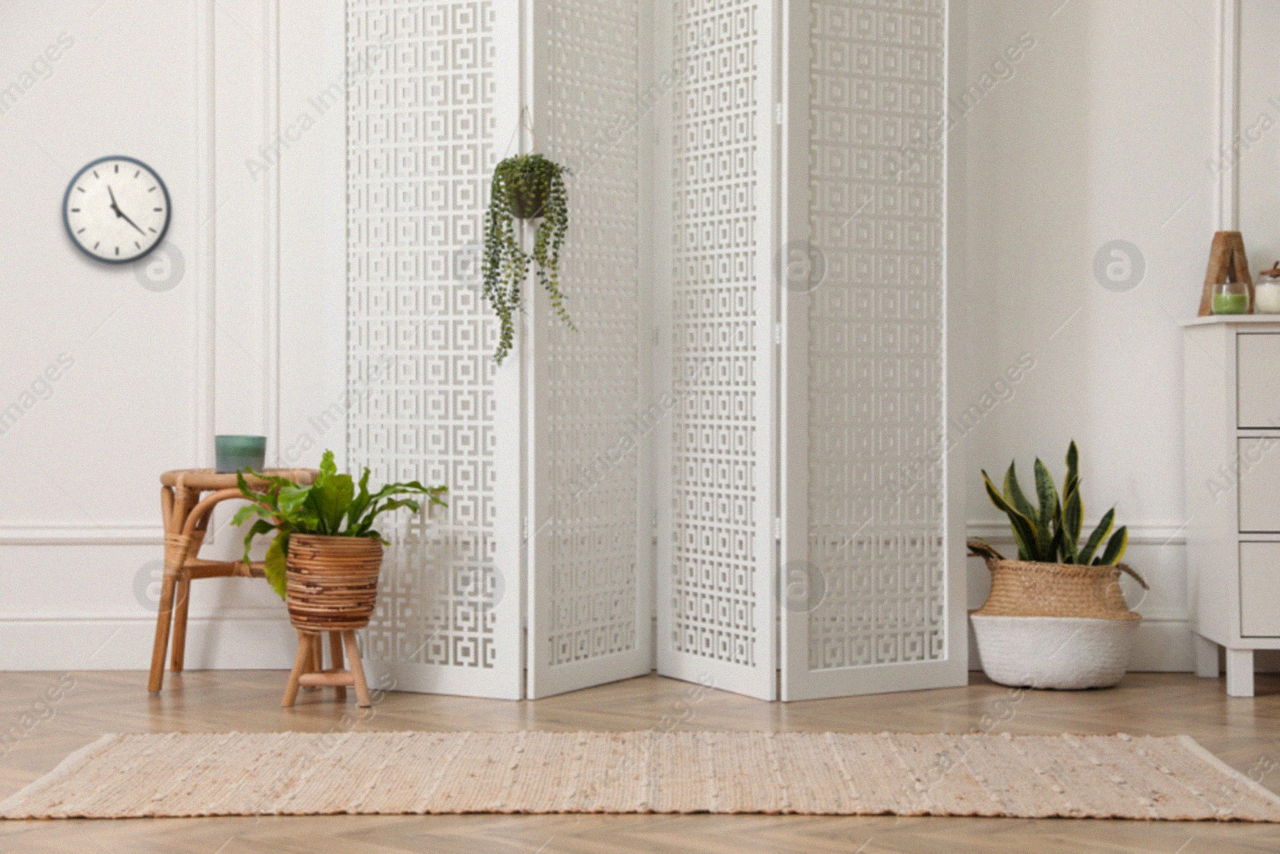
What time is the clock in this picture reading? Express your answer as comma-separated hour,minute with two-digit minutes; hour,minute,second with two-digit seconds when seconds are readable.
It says 11,22
